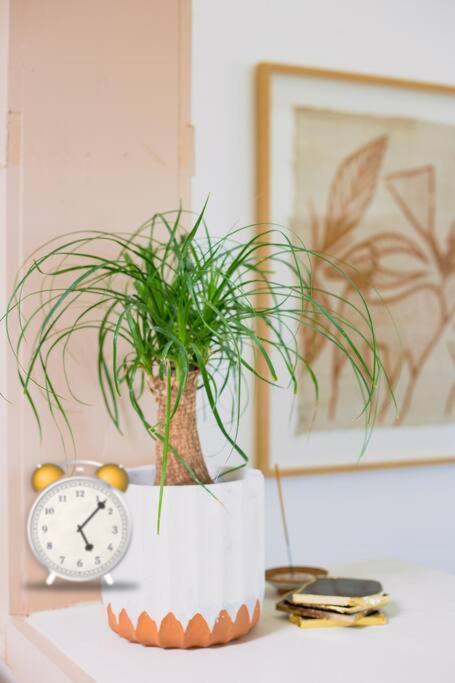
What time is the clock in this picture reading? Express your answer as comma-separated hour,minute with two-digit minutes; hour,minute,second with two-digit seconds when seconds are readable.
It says 5,07
